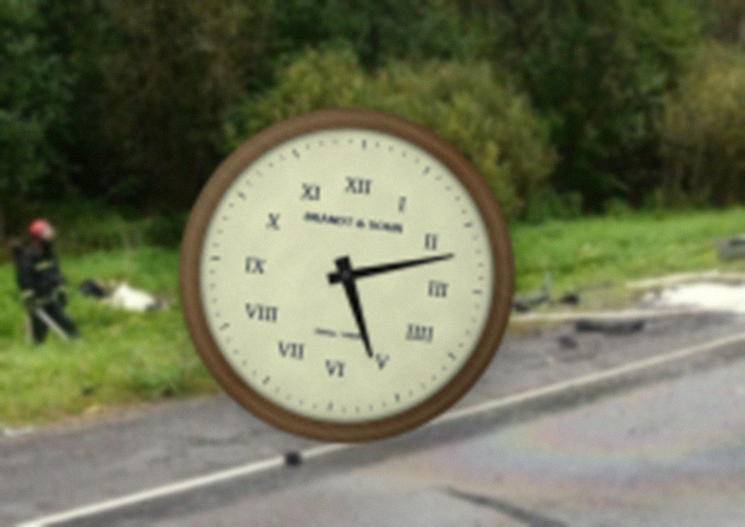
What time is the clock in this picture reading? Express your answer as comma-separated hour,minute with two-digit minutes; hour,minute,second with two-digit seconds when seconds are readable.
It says 5,12
